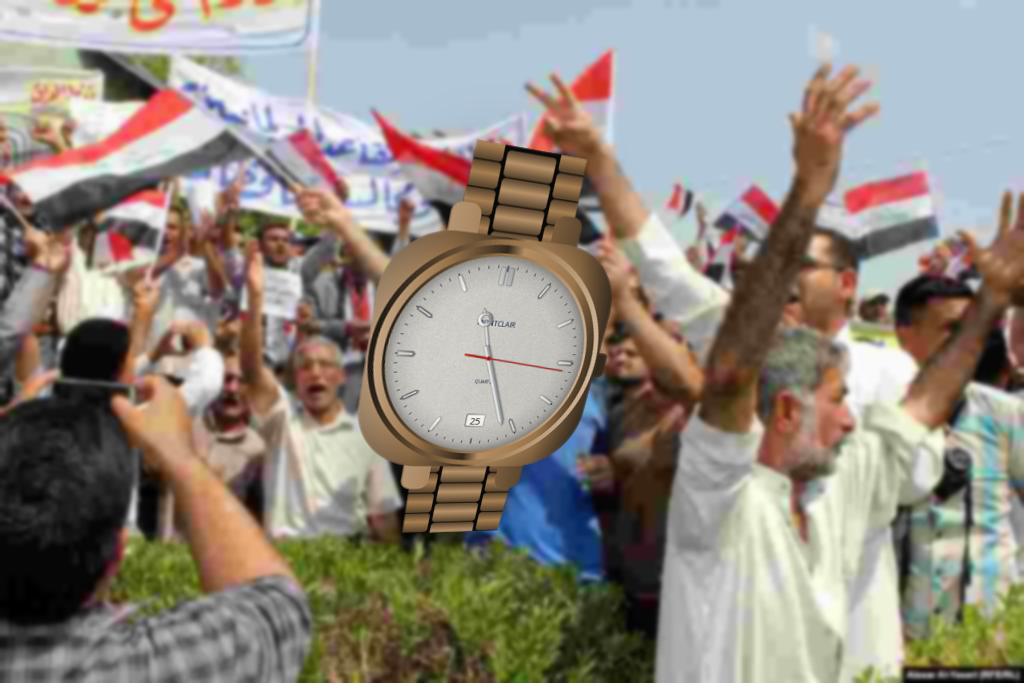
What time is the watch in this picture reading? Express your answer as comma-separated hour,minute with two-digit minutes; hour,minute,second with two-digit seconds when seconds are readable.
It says 11,26,16
